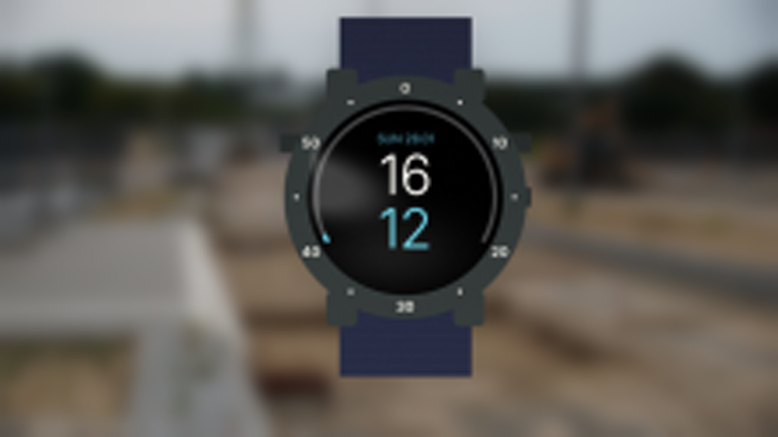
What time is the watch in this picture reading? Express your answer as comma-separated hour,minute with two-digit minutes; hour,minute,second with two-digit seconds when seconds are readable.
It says 16,12
